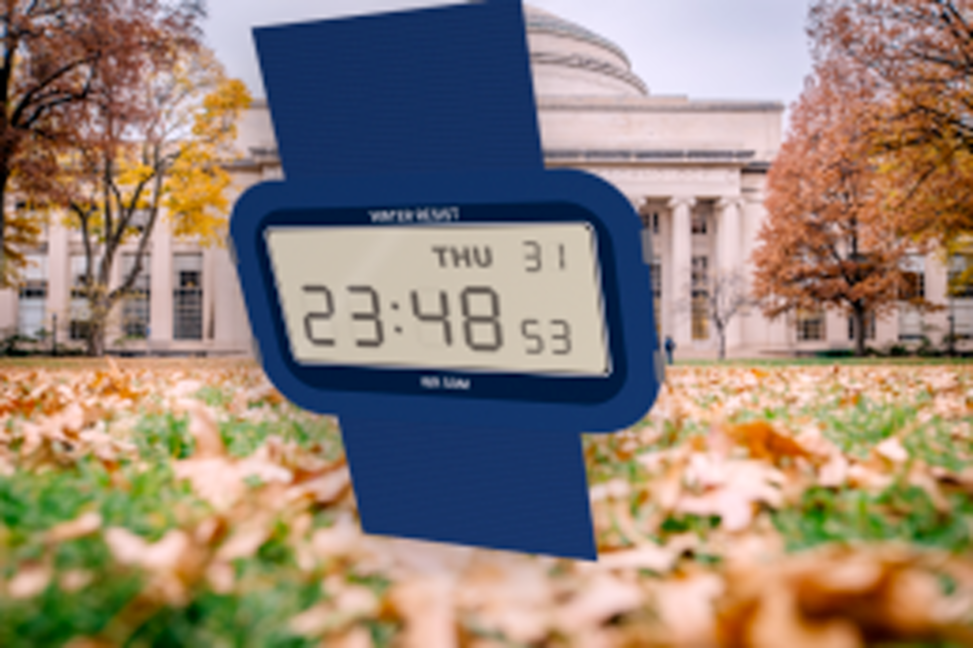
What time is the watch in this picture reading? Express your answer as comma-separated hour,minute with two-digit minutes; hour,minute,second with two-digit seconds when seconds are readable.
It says 23,48,53
